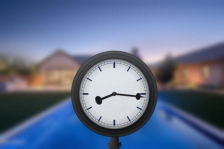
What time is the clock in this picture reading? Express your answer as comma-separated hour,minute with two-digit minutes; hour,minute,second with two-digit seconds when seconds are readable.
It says 8,16
